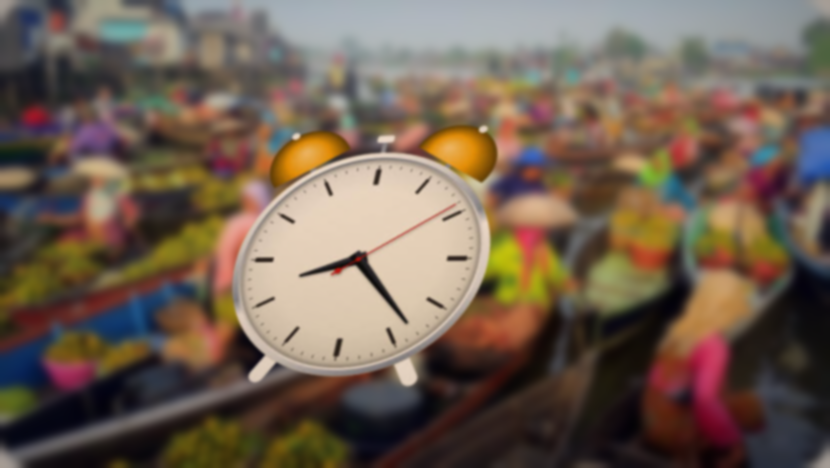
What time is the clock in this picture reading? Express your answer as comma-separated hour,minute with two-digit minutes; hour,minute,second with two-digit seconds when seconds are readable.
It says 8,23,09
